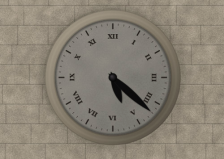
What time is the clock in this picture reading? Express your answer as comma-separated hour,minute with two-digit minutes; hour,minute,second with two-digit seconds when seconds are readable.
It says 5,22
